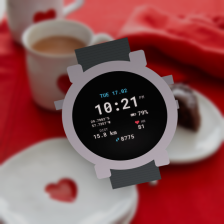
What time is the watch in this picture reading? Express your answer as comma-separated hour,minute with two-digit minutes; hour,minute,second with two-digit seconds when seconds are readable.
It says 10,21
